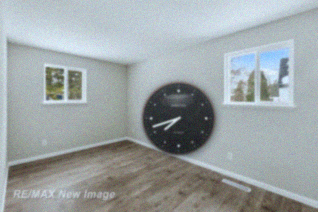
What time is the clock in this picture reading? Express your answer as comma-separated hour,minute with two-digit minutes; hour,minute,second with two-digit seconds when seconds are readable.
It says 7,42
